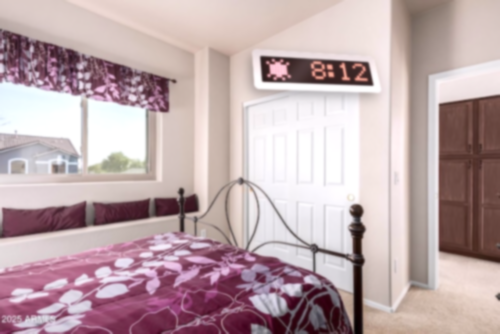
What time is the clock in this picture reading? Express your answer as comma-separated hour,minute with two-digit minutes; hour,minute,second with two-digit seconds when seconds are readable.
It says 8,12
